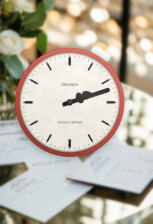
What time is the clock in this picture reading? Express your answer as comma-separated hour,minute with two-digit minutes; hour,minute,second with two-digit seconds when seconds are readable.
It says 2,12
